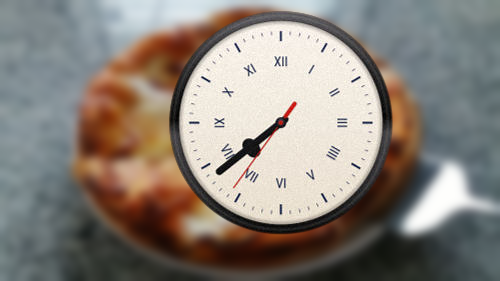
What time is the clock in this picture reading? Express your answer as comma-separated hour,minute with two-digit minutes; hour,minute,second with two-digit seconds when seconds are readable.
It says 7,38,36
